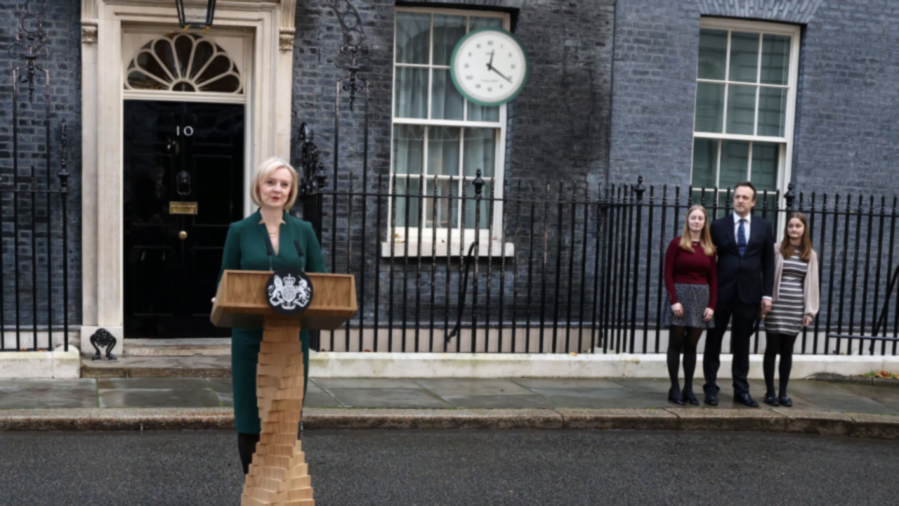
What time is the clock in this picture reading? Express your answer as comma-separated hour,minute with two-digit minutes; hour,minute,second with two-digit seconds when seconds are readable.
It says 12,21
